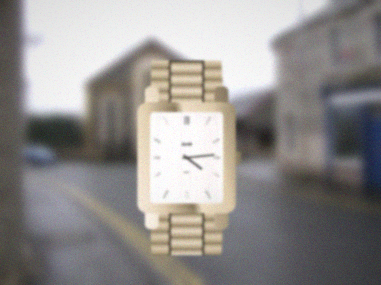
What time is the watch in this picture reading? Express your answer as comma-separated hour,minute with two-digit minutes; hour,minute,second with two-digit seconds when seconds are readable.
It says 4,14
